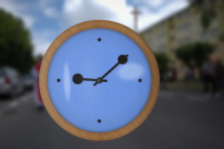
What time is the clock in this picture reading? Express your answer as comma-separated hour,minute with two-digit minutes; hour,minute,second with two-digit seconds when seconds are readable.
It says 9,08
